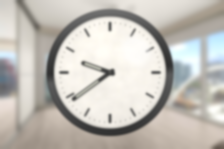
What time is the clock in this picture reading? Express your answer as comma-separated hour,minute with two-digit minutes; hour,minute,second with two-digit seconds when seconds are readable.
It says 9,39
